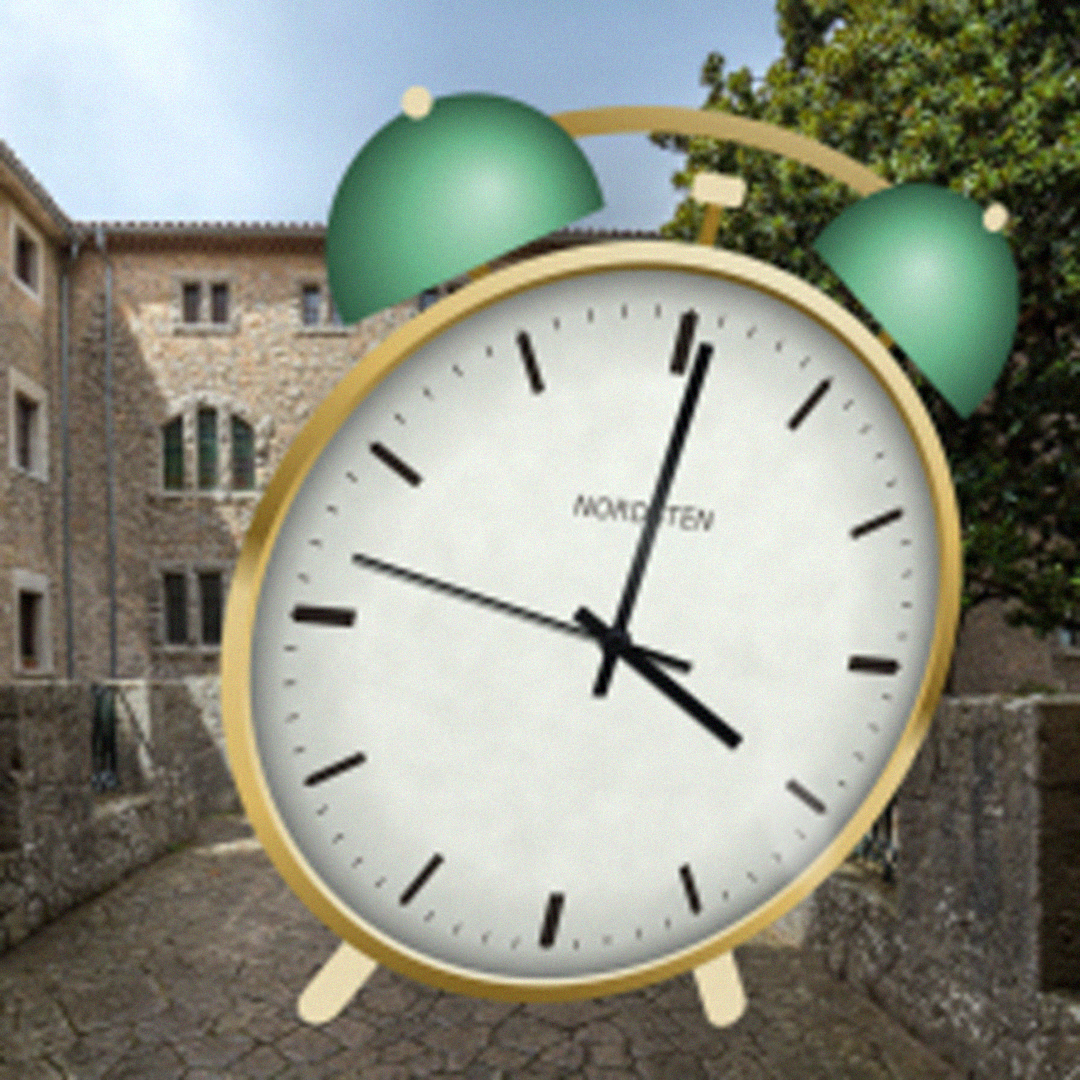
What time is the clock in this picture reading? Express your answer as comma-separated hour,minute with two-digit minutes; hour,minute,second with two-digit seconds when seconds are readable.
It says 4,00,47
